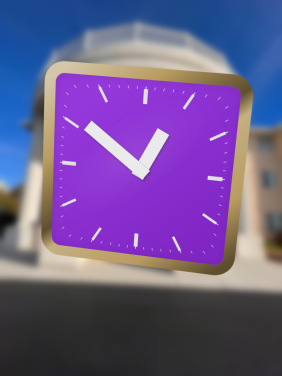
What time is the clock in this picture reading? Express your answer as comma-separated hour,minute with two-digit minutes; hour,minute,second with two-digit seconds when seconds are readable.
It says 12,51
